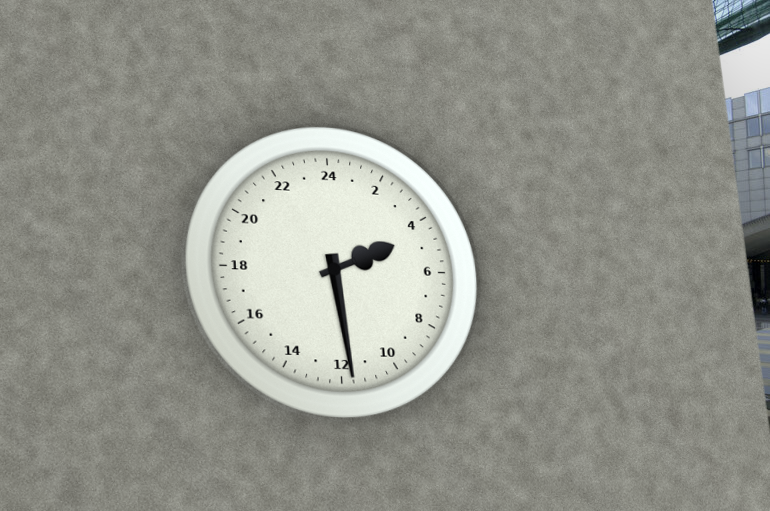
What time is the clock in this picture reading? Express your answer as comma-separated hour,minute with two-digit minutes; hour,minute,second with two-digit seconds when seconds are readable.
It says 4,29
